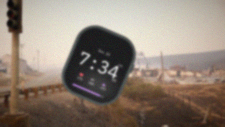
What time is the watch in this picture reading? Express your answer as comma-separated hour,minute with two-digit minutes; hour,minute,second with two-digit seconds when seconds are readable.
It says 7,34
